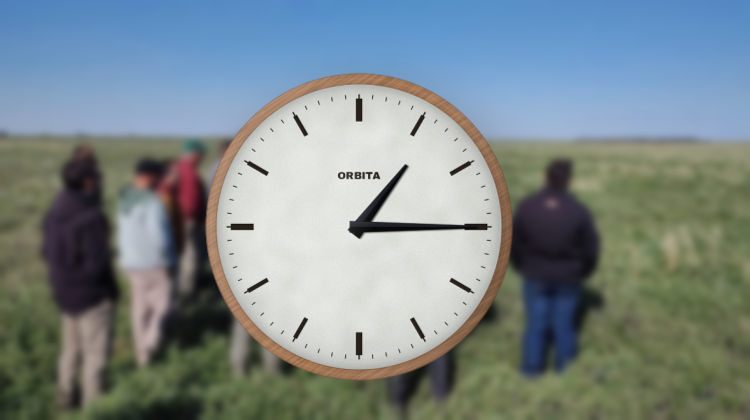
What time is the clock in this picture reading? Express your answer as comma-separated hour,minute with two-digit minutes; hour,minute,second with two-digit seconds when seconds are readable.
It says 1,15
